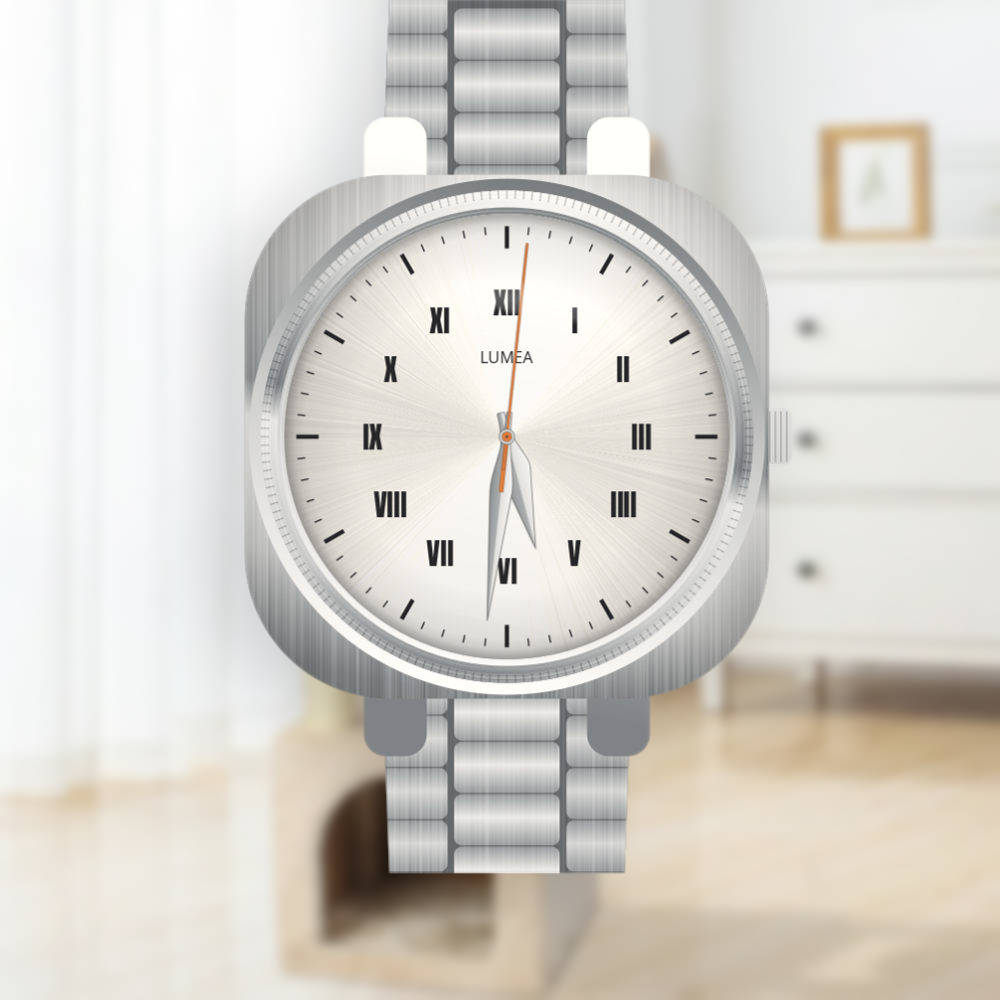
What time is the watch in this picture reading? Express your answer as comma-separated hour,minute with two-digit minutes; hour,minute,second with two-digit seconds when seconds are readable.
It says 5,31,01
